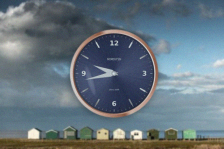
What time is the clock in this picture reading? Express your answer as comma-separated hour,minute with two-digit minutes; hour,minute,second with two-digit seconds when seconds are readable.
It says 9,43
